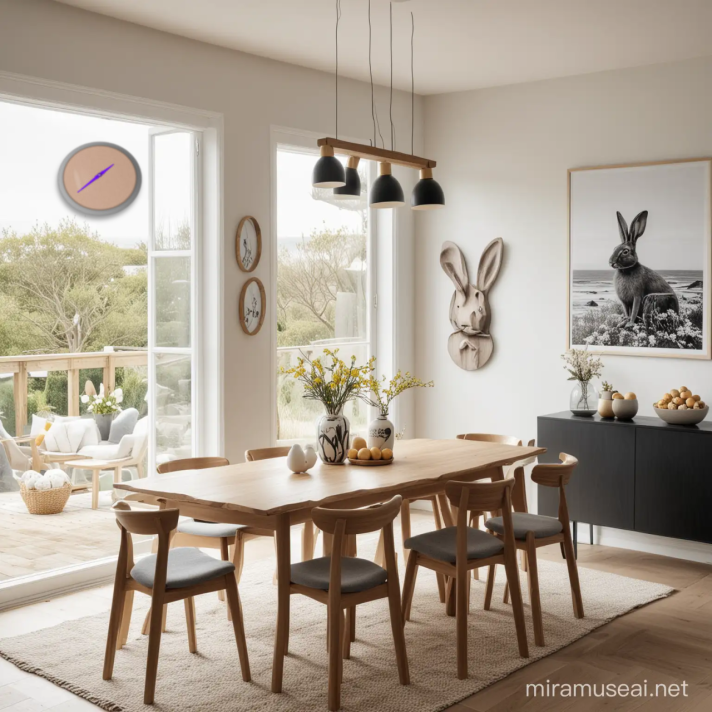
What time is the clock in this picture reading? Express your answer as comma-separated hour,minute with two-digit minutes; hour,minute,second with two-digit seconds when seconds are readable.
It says 1,38
